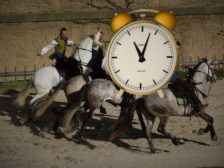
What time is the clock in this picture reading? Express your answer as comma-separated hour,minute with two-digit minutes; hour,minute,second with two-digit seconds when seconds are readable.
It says 11,03
